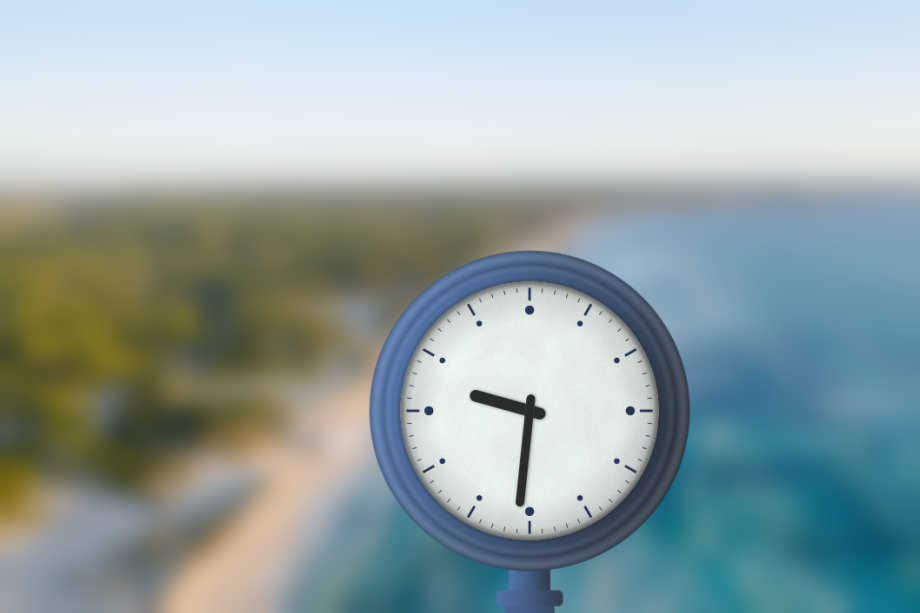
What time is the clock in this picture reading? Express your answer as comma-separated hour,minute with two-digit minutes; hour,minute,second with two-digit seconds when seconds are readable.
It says 9,31
